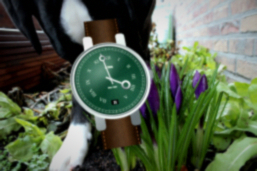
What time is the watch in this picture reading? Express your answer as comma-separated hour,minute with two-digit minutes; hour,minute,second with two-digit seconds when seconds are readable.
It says 3,58
